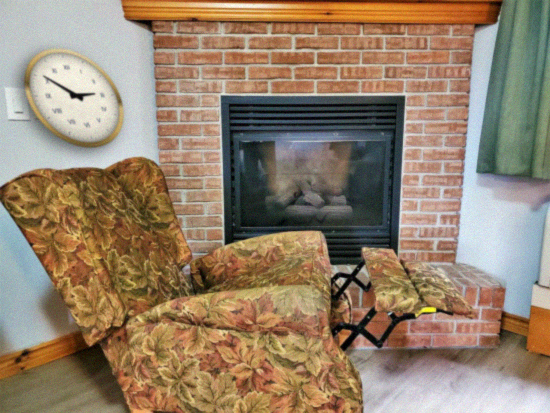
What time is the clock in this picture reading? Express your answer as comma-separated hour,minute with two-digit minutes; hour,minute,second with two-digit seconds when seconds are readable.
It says 2,51
